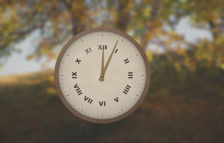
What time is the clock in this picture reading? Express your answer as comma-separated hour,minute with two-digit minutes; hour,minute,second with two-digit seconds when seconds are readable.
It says 12,04
